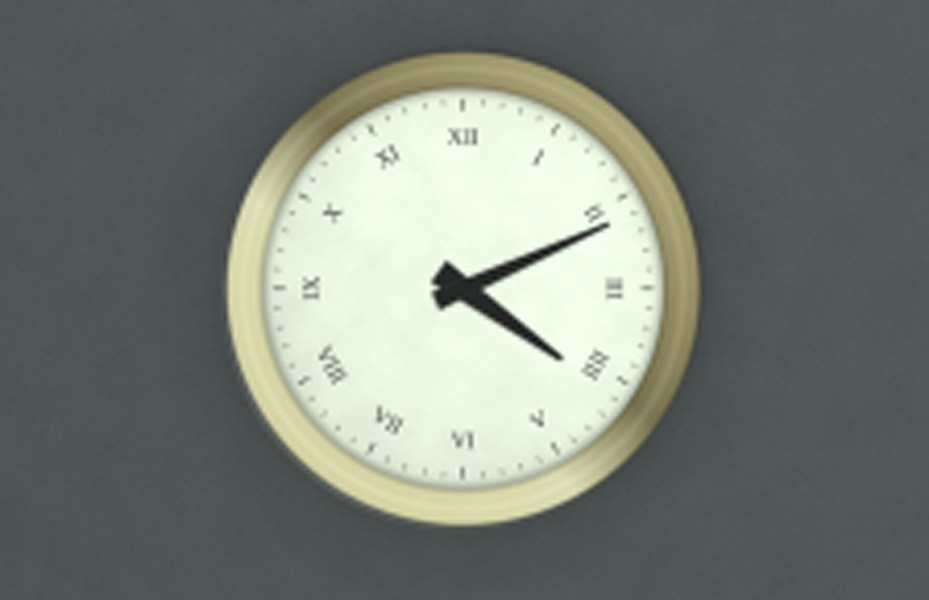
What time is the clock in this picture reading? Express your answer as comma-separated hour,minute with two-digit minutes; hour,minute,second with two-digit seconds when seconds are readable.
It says 4,11
